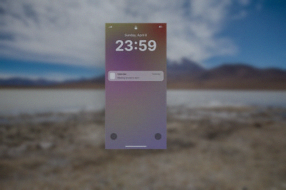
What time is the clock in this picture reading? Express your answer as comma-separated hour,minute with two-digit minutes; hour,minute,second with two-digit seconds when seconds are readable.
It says 23,59
